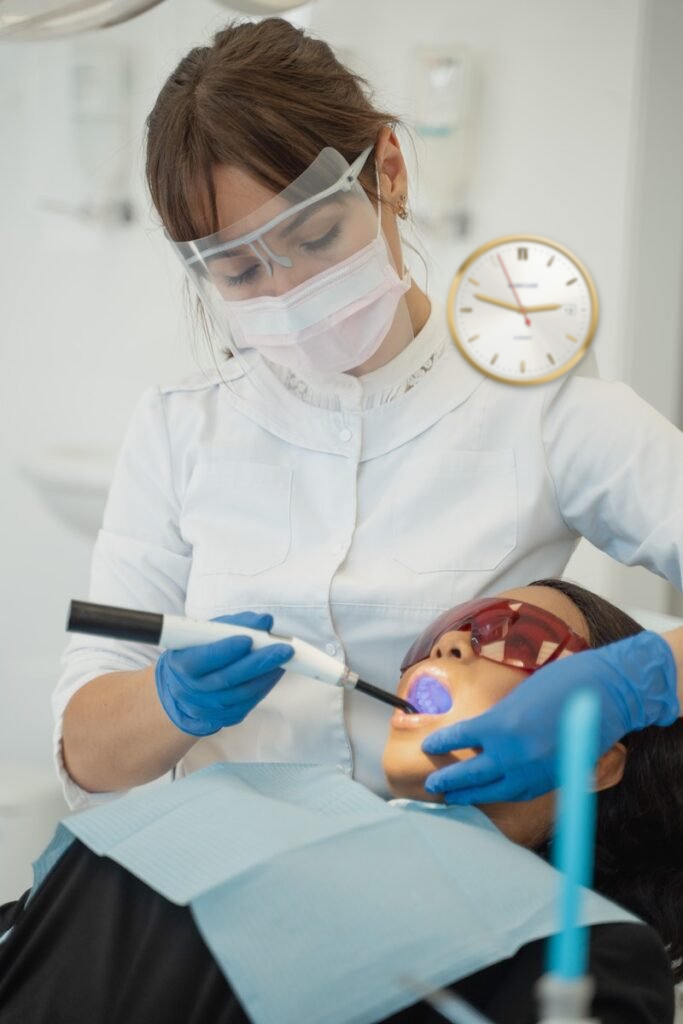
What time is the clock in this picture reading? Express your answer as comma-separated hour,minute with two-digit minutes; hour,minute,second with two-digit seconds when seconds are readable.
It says 2,47,56
